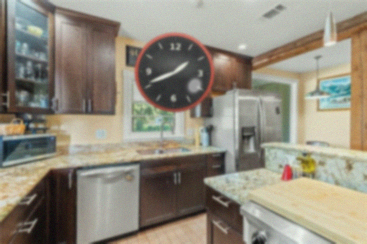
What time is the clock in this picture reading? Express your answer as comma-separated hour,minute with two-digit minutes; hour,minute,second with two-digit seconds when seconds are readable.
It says 1,41
